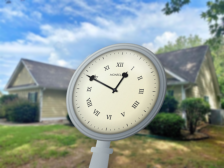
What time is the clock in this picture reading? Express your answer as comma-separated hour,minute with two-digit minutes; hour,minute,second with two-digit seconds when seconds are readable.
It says 12,49
